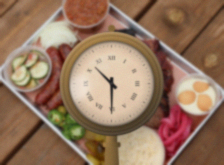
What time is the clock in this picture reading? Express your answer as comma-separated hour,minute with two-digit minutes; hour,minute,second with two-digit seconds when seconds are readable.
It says 10,30
